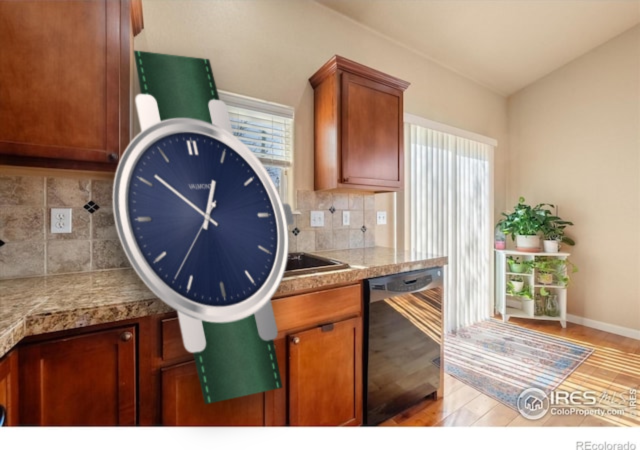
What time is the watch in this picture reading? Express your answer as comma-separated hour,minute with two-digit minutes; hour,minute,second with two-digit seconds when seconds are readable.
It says 12,51,37
